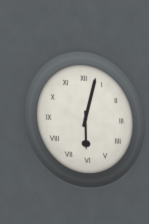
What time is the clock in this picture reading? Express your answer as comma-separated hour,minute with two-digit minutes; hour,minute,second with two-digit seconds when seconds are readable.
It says 6,03
